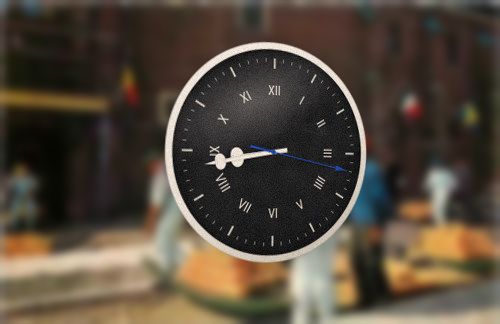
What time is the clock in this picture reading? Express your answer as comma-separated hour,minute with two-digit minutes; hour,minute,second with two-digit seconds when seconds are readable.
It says 8,43,17
